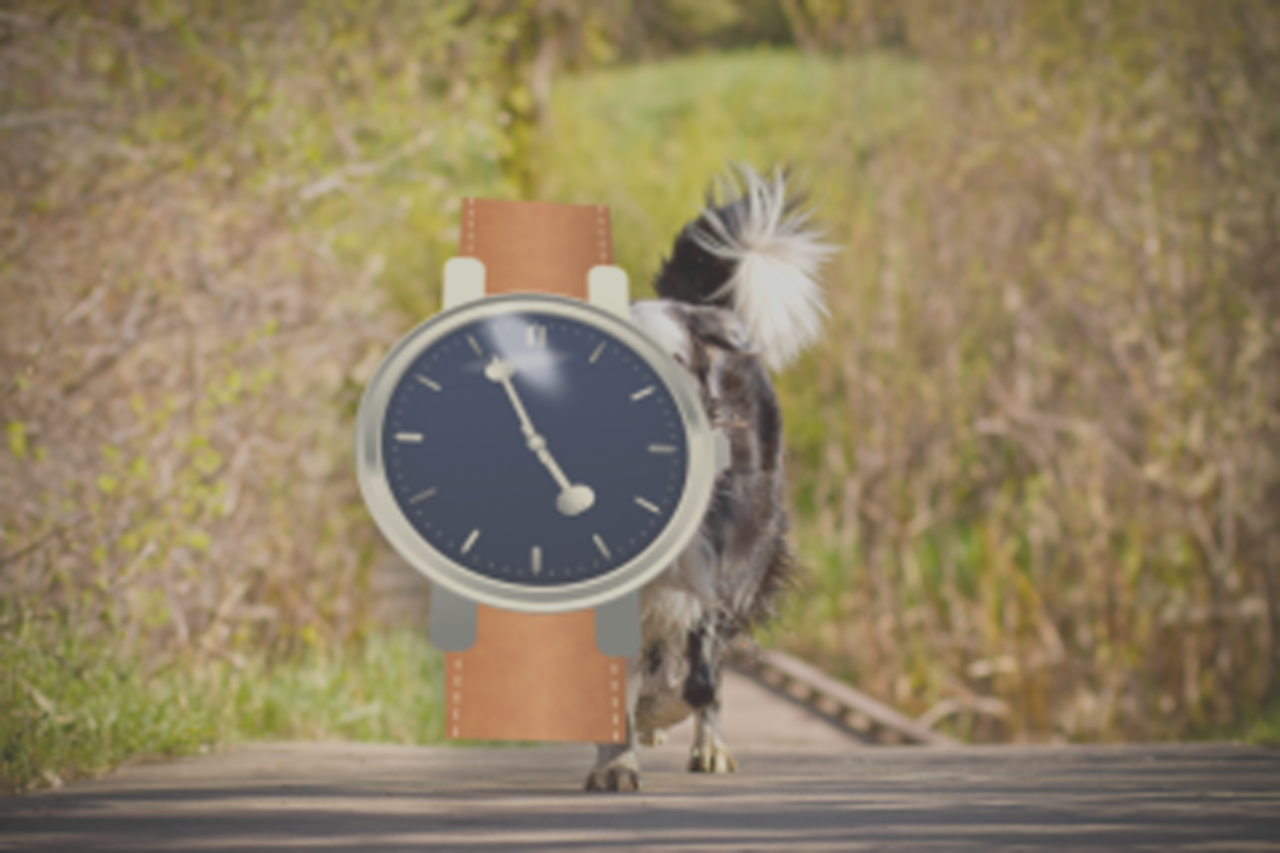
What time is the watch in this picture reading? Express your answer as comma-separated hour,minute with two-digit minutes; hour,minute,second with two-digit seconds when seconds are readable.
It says 4,56
